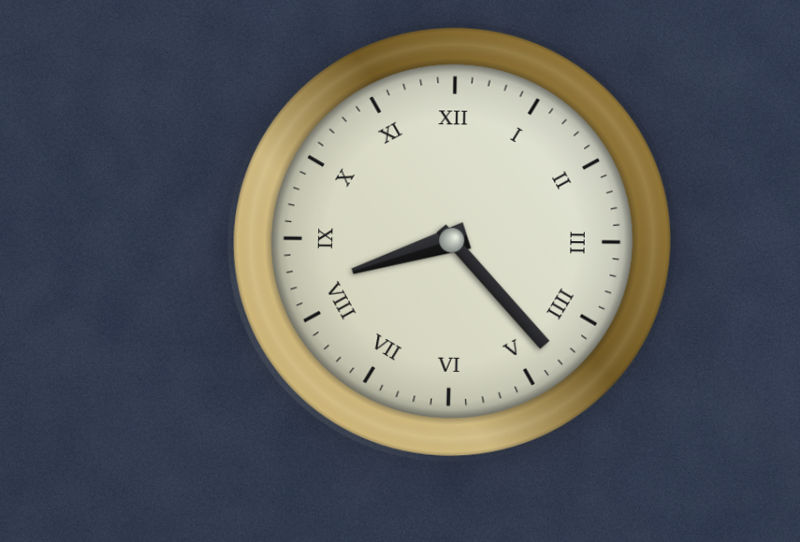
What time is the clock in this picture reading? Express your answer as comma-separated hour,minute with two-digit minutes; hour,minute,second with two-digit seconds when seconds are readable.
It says 8,23
